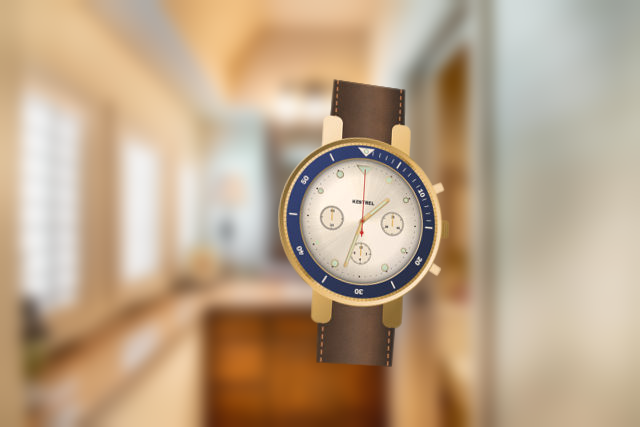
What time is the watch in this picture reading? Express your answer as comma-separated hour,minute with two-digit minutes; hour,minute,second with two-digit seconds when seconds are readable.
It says 1,33
